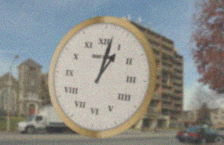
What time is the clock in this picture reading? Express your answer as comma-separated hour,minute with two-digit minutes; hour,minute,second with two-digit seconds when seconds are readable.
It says 1,02
